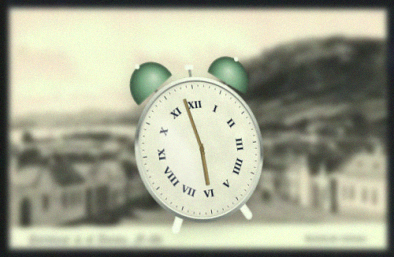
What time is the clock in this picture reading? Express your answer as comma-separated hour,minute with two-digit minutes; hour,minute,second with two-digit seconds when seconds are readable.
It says 5,58
